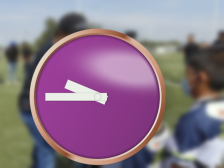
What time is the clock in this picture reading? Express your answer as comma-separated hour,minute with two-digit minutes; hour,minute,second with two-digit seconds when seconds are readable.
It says 9,45
